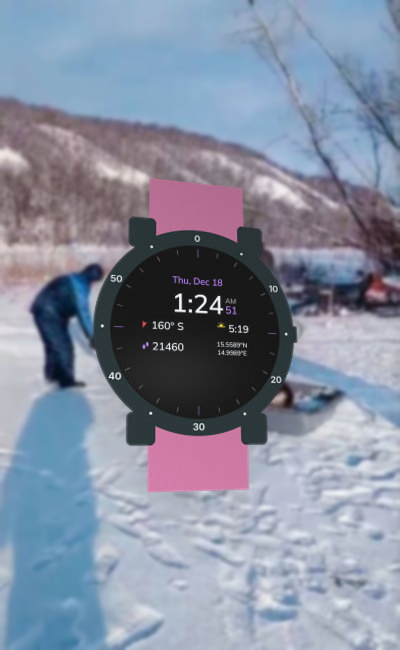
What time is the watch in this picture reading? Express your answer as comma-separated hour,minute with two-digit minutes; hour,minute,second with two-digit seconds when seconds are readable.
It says 1,24,51
